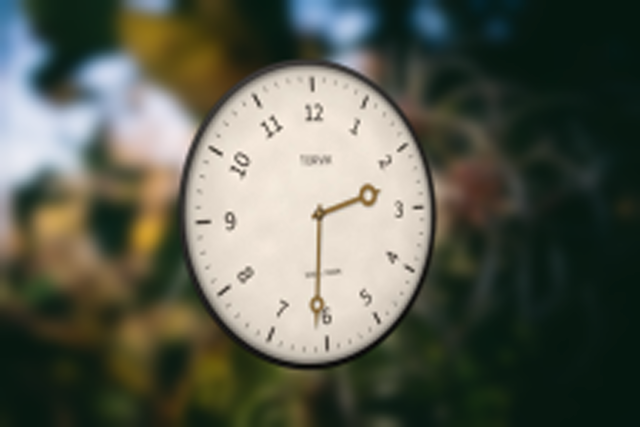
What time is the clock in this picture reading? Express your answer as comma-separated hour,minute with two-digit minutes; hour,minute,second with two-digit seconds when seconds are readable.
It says 2,31
